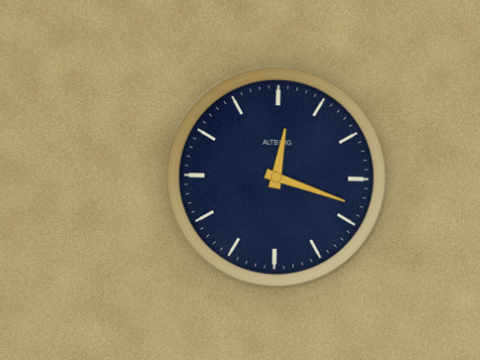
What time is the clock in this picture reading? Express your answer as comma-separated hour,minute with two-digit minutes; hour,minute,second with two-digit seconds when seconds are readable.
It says 12,18
